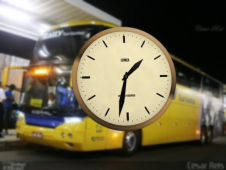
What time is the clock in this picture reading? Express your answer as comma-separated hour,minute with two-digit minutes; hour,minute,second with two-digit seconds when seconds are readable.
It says 1,32
